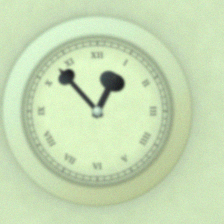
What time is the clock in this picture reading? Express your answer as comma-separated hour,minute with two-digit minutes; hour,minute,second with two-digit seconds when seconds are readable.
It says 12,53
